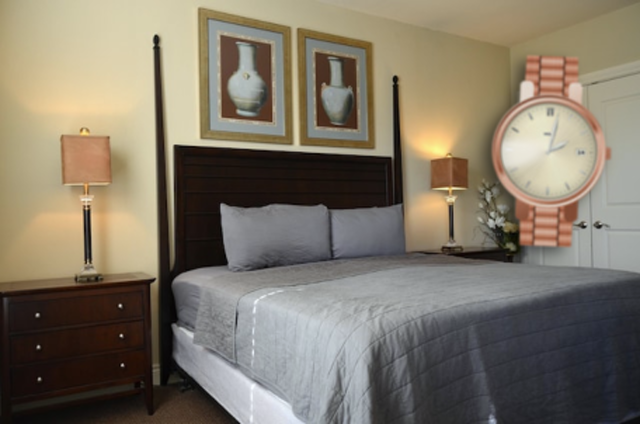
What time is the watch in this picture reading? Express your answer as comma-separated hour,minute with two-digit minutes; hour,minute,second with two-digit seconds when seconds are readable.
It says 2,02
